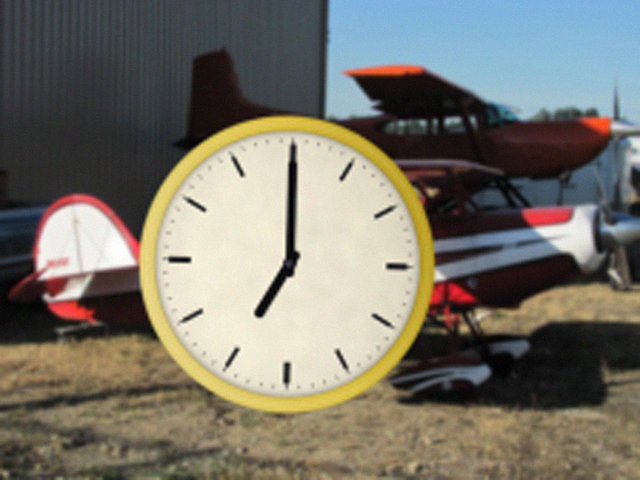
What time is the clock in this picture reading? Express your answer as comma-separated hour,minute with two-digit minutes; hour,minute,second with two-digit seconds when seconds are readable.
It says 7,00
